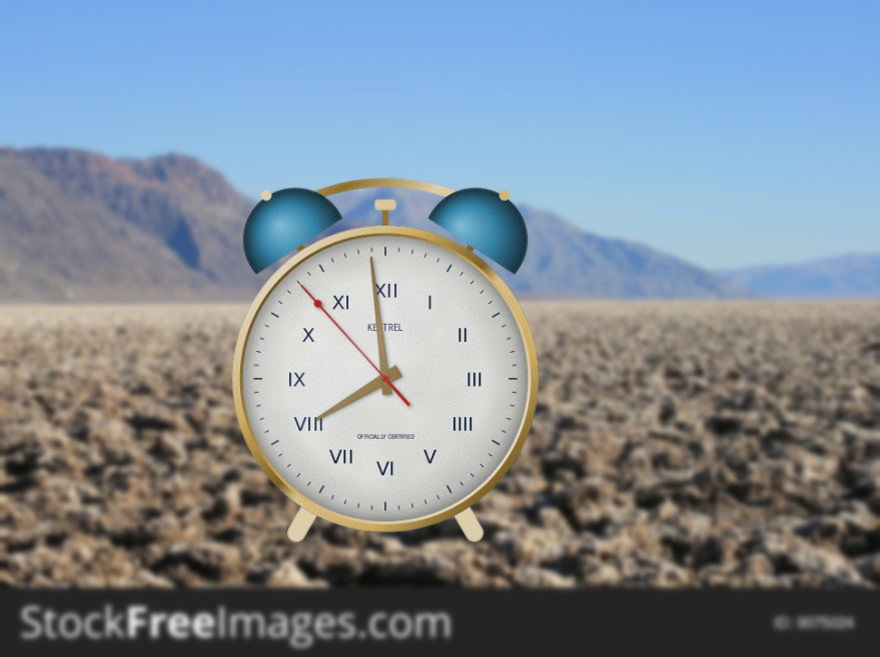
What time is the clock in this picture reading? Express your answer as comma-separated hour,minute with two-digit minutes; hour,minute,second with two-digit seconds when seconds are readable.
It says 7,58,53
